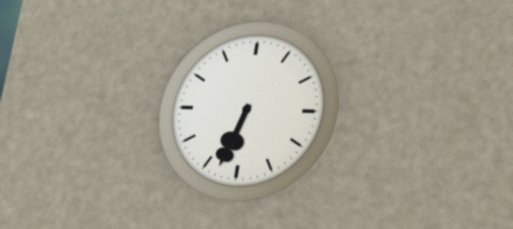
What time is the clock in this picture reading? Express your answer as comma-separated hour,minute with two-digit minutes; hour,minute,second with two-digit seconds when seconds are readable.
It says 6,33
